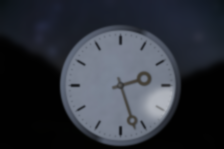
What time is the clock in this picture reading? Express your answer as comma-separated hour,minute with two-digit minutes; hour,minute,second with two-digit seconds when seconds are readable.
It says 2,27
